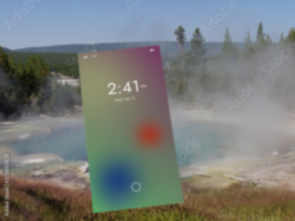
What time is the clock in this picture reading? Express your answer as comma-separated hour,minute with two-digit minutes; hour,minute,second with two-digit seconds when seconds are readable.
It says 2,41
